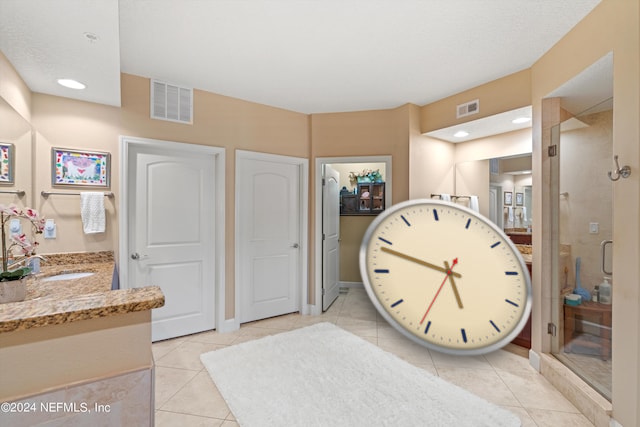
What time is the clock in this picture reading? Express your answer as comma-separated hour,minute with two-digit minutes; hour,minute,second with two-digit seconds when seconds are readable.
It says 5,48,36
